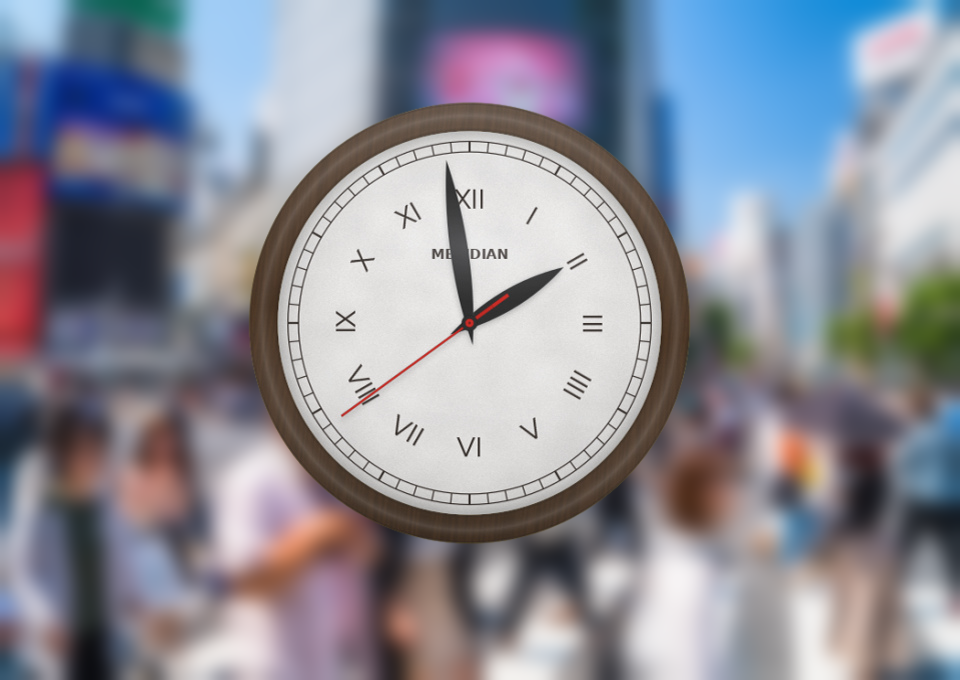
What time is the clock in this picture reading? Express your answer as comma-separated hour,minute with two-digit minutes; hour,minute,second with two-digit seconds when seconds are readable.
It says 1,58,39
